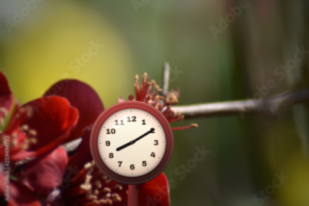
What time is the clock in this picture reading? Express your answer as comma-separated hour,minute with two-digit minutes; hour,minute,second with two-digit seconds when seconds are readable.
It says 8,10
